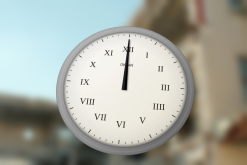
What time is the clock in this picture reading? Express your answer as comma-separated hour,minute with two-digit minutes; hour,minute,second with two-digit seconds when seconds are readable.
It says 12,00
